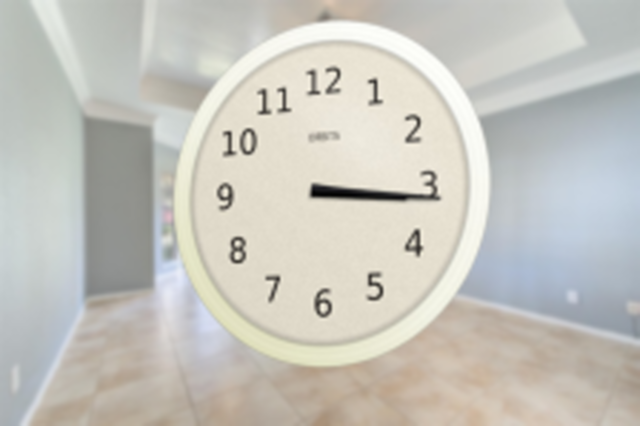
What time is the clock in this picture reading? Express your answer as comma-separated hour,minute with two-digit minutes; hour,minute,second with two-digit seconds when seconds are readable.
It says 3,16
